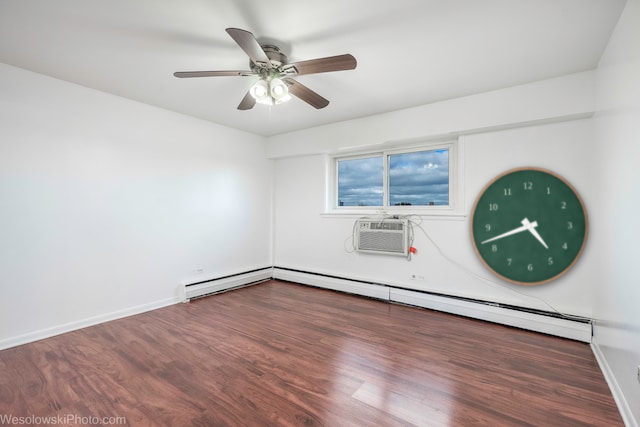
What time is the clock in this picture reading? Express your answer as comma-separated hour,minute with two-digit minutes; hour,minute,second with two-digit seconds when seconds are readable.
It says 4,42
